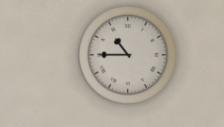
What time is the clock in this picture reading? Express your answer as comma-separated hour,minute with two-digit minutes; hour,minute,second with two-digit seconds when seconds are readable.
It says 10,45
